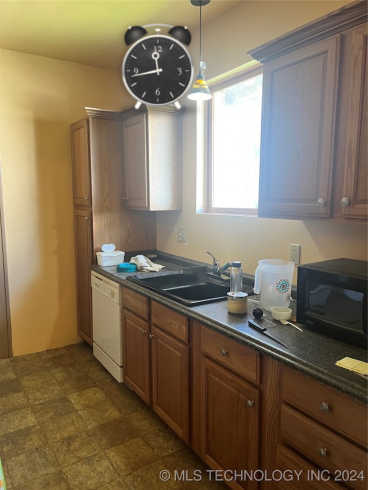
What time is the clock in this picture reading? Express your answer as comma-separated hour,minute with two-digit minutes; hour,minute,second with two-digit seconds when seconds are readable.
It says 11,43
